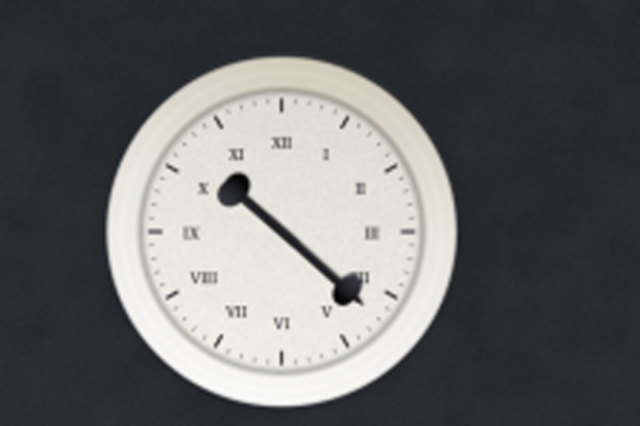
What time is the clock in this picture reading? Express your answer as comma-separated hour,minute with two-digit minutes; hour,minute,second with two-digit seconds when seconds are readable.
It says 10,22
